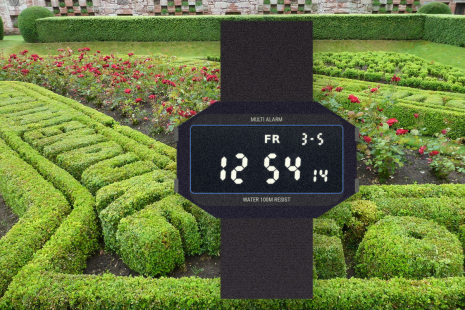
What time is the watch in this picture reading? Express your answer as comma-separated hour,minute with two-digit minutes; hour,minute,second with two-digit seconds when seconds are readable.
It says 12,54,14
